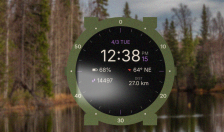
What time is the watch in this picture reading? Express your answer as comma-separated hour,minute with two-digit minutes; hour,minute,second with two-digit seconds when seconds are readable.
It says 12,38
